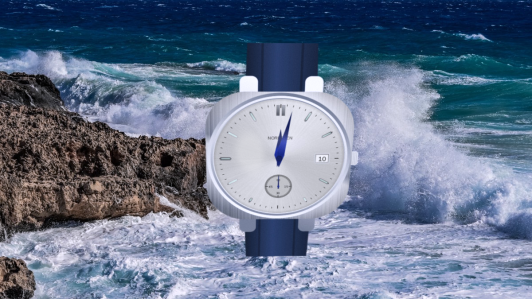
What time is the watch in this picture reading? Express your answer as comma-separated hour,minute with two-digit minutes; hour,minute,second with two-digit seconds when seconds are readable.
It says 12,02
